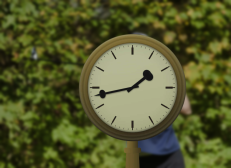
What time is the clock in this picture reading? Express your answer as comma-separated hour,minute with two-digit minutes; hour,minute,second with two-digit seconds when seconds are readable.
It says 1,43
